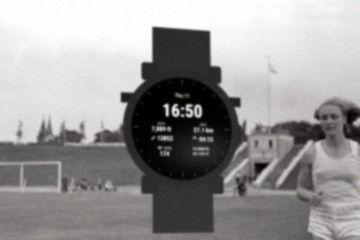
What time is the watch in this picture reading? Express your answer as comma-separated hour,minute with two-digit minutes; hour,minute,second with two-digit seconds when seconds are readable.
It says 16,50
